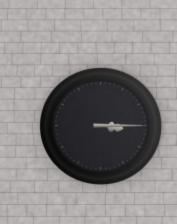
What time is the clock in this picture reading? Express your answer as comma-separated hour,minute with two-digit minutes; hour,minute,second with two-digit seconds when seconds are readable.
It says 3,15
